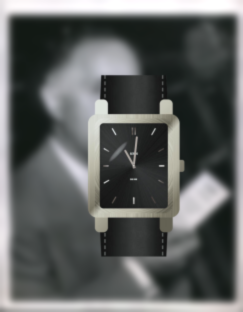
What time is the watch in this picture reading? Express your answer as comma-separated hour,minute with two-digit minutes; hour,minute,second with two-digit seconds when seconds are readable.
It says 11,01
